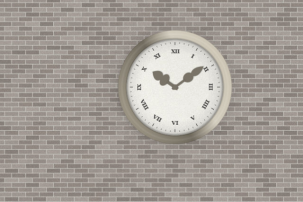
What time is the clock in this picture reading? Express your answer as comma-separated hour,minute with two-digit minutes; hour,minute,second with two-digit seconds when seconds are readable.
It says 10,09
